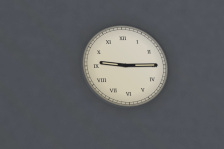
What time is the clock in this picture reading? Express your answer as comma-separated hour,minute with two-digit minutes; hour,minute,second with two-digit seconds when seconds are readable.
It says 9,15
